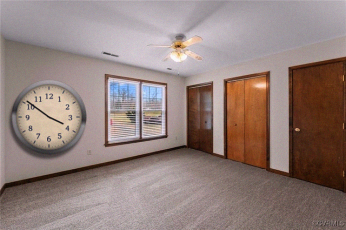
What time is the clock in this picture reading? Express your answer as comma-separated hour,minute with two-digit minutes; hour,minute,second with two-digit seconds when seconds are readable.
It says 3,51
